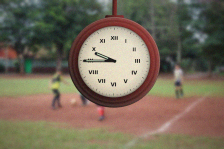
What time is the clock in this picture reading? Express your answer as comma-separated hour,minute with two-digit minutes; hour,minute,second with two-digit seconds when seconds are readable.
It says 9,45
